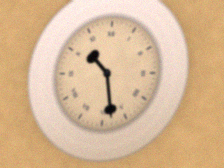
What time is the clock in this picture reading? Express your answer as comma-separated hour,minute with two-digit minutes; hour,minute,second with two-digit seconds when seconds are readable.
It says 10,28
